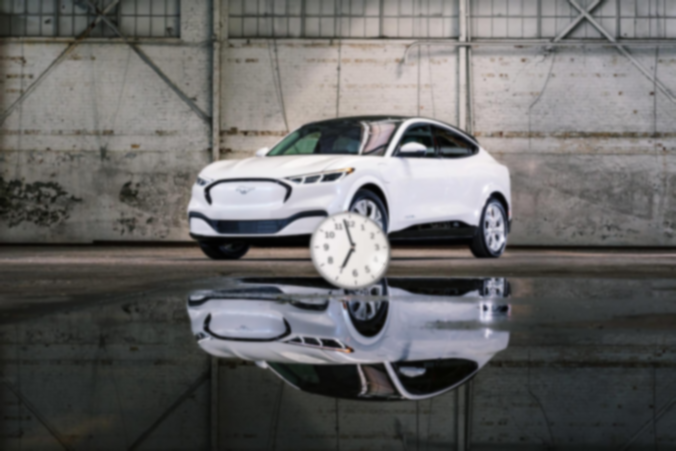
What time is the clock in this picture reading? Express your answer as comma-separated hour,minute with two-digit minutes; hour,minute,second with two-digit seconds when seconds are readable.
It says 6,58
